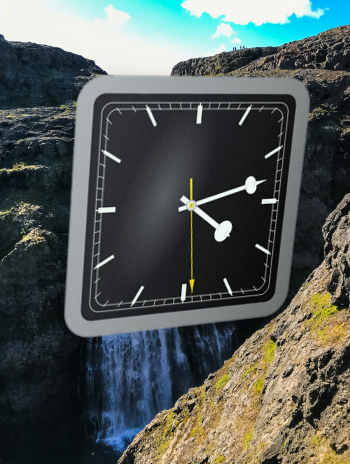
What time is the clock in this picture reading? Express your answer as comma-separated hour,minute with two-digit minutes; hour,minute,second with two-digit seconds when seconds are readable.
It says 4,12,29
